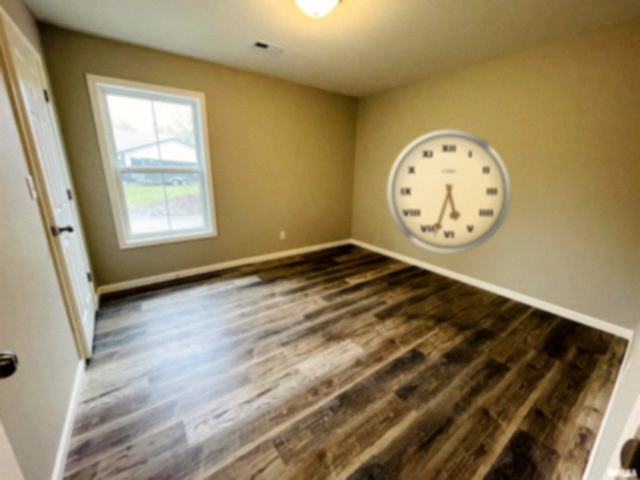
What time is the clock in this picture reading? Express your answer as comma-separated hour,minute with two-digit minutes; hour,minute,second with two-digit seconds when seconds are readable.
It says 5,33
